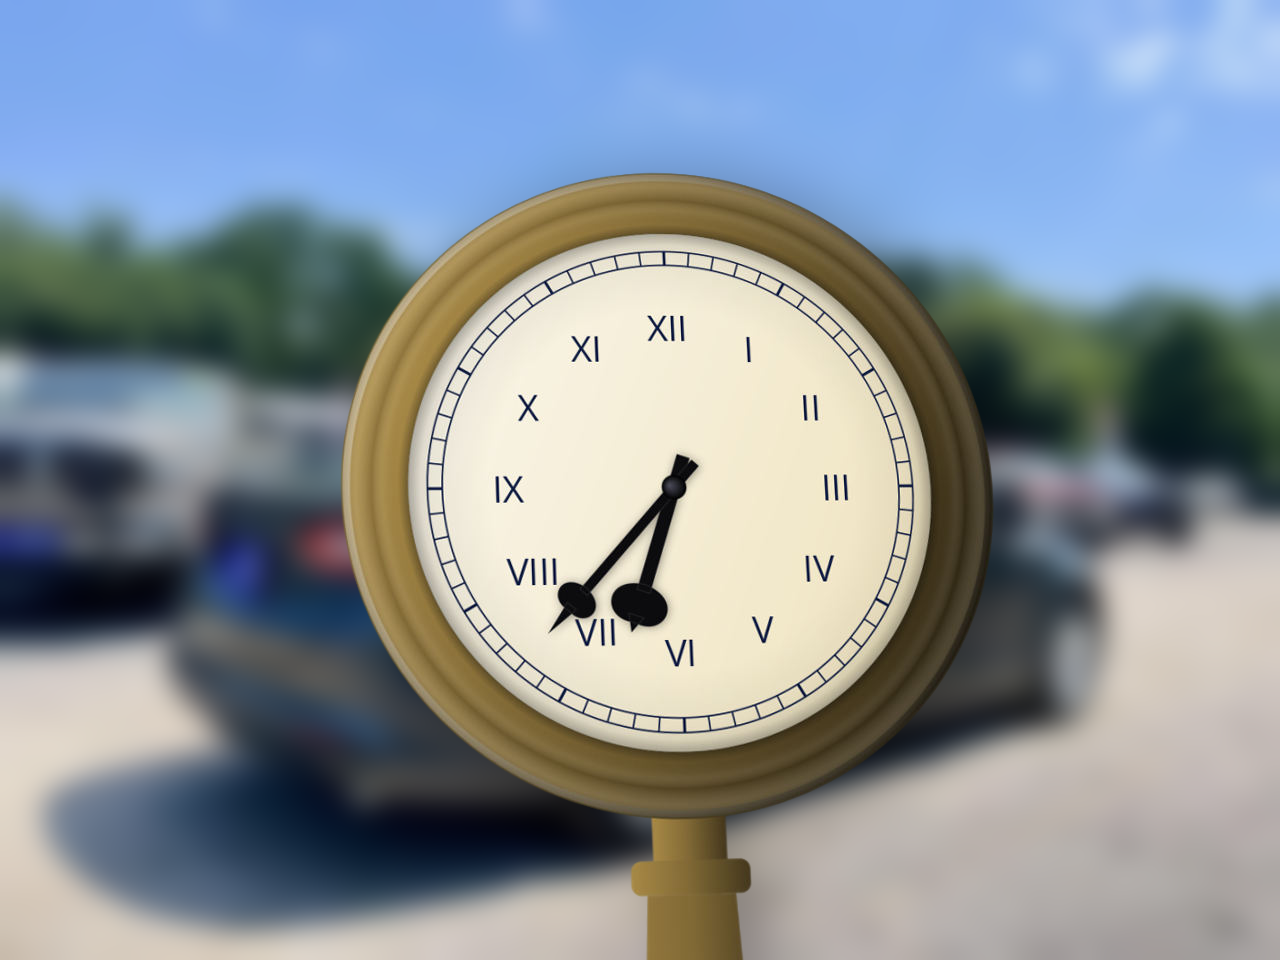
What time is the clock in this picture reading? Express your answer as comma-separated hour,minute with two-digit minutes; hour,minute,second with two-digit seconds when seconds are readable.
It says 6,37
